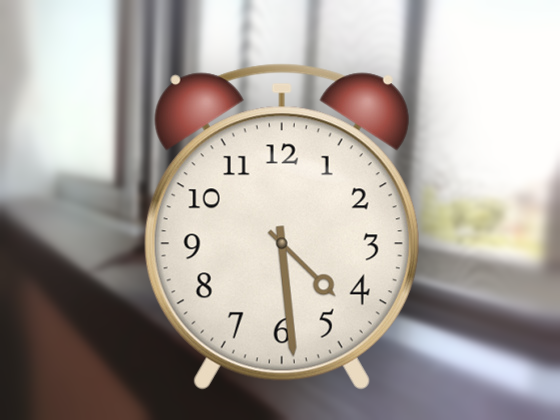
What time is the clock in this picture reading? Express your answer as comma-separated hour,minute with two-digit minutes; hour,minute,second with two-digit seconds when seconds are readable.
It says 4,29
